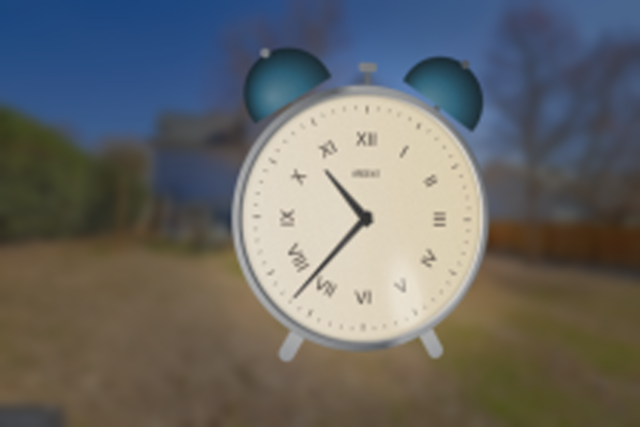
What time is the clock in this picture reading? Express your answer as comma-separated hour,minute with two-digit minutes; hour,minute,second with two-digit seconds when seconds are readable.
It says 10,37
